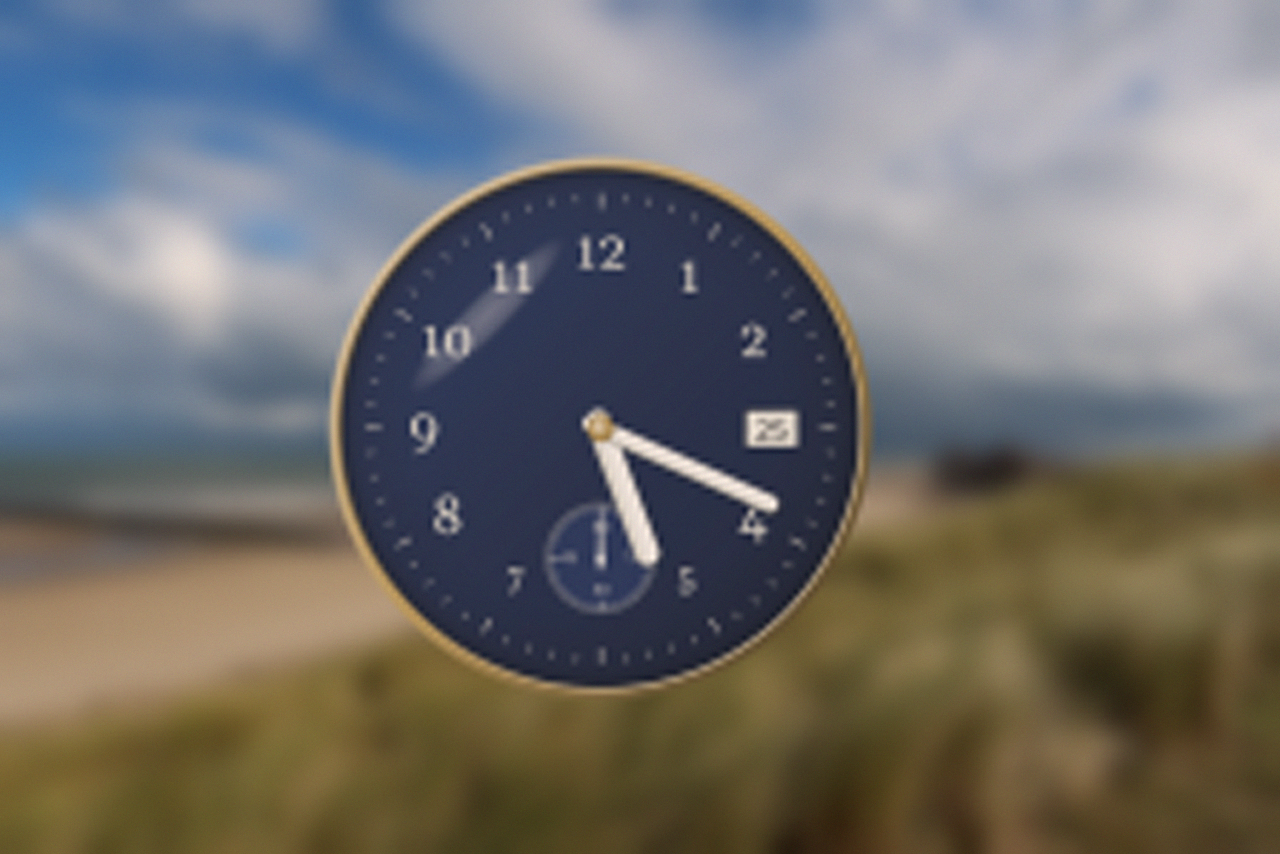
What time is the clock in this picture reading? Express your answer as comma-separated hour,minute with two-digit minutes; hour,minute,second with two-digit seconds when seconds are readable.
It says 5,19
